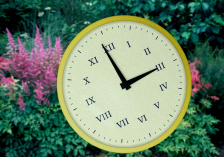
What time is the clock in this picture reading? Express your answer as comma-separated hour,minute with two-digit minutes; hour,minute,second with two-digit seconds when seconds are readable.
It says 2,59
